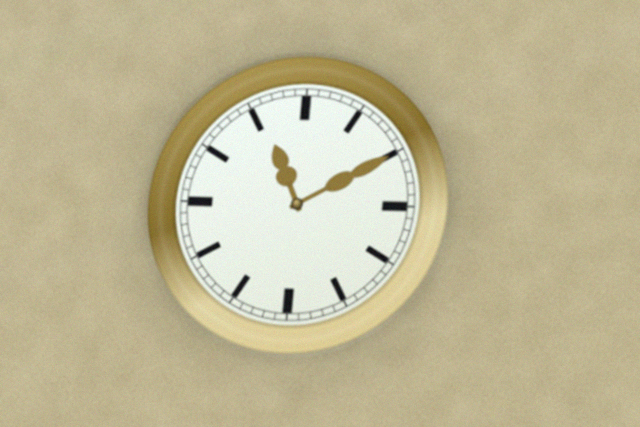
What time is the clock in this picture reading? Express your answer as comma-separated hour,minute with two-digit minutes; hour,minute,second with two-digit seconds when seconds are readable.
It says 11,10
